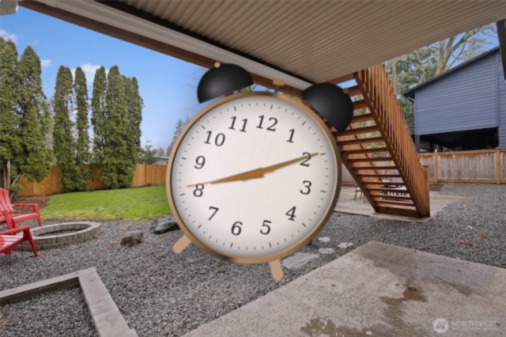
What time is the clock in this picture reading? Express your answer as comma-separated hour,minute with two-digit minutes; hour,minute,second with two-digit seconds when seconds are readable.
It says 8,09,41
